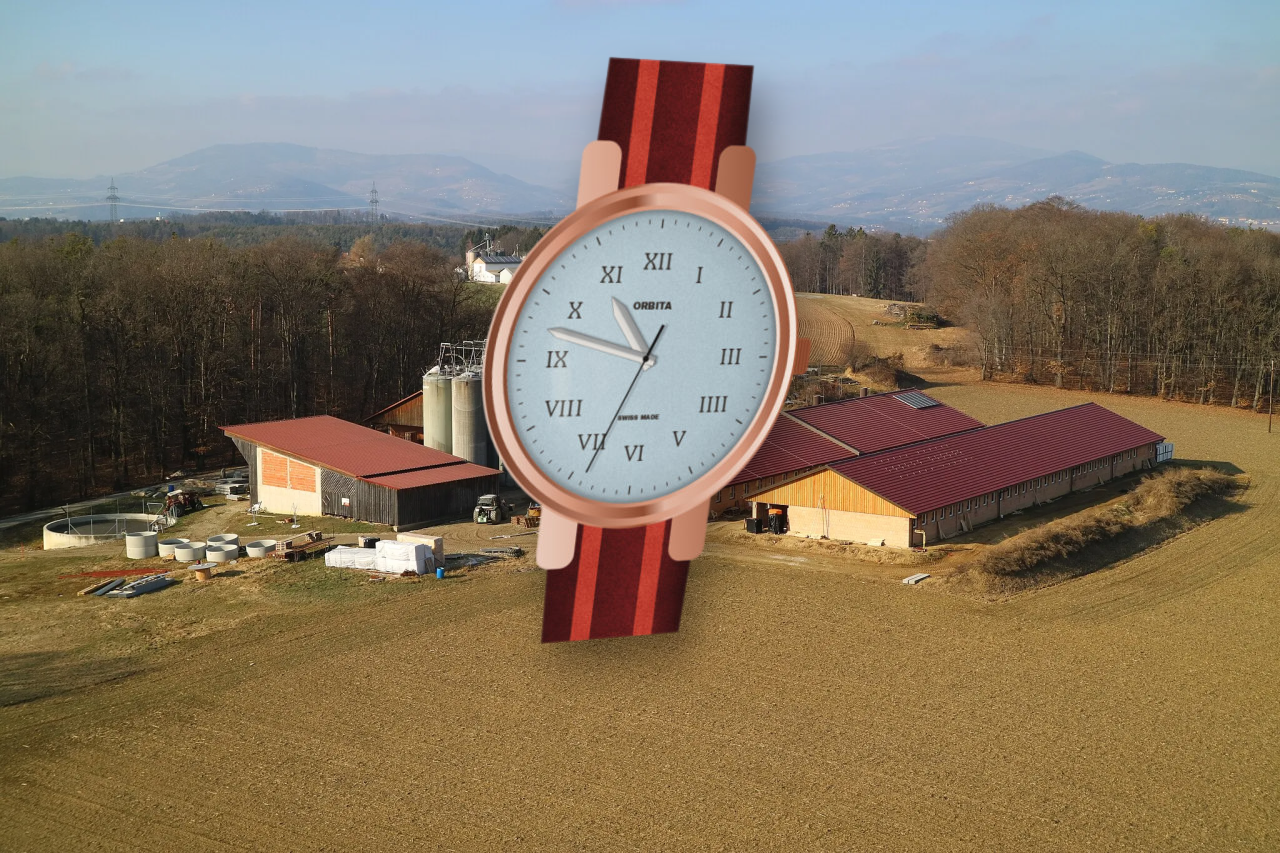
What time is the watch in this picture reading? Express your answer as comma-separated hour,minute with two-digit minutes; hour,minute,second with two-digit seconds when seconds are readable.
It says 10,47,34
